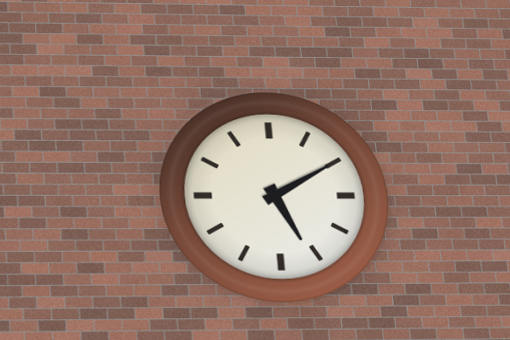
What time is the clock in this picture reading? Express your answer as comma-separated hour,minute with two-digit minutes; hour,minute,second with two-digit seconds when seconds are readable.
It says 5,10
